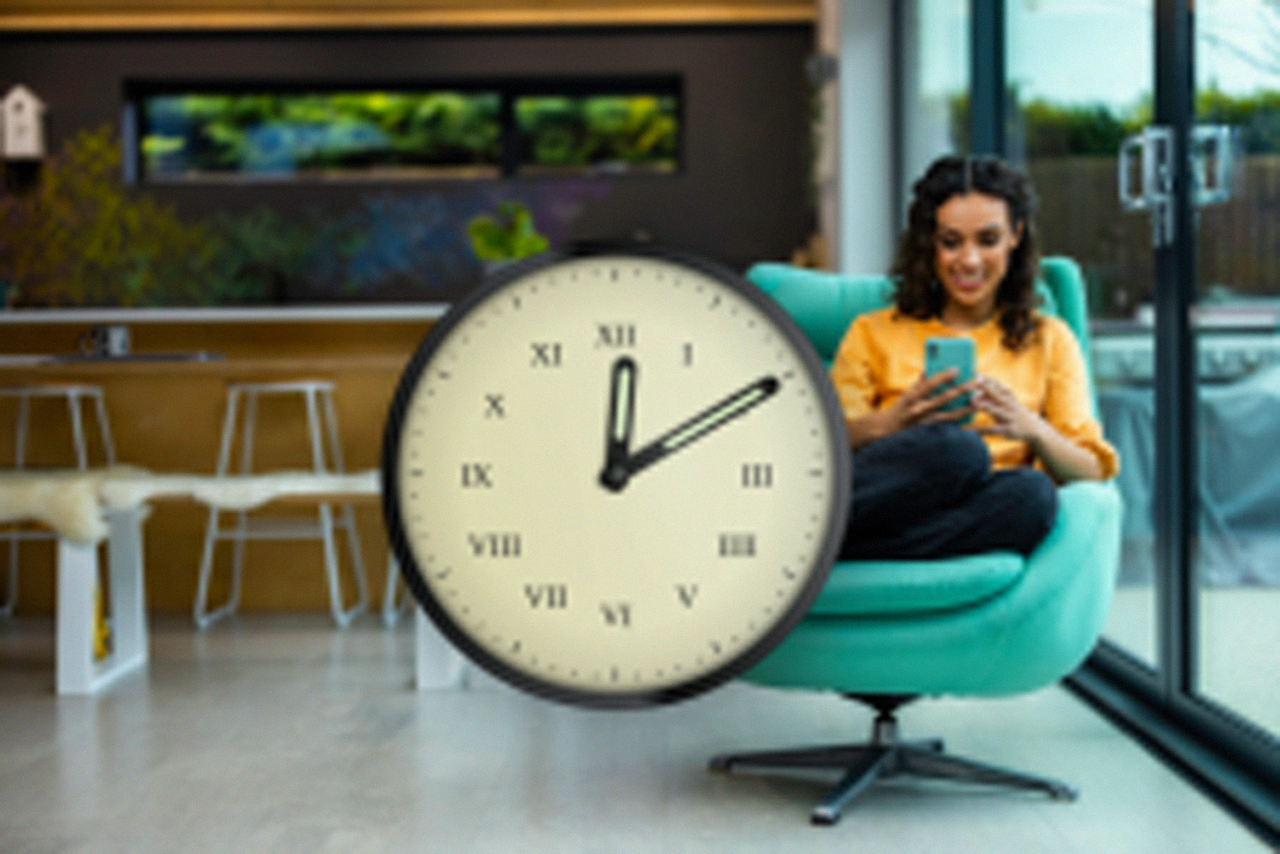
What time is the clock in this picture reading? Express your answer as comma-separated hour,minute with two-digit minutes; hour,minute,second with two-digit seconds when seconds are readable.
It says 12,10
